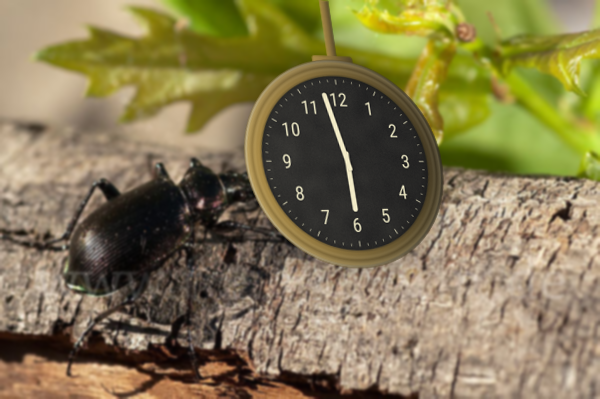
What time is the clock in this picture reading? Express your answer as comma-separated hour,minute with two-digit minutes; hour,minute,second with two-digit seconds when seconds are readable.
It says 5,58
